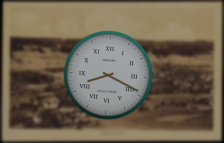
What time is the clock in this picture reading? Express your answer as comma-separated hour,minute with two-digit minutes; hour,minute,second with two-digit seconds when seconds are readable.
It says 8,19
